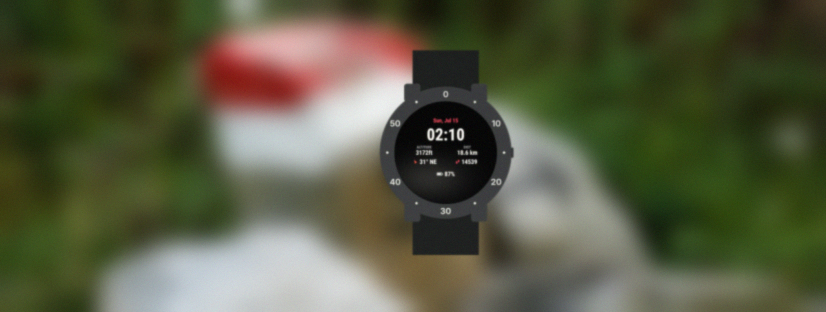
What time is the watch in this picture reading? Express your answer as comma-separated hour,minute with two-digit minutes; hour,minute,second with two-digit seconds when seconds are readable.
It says 2,10
